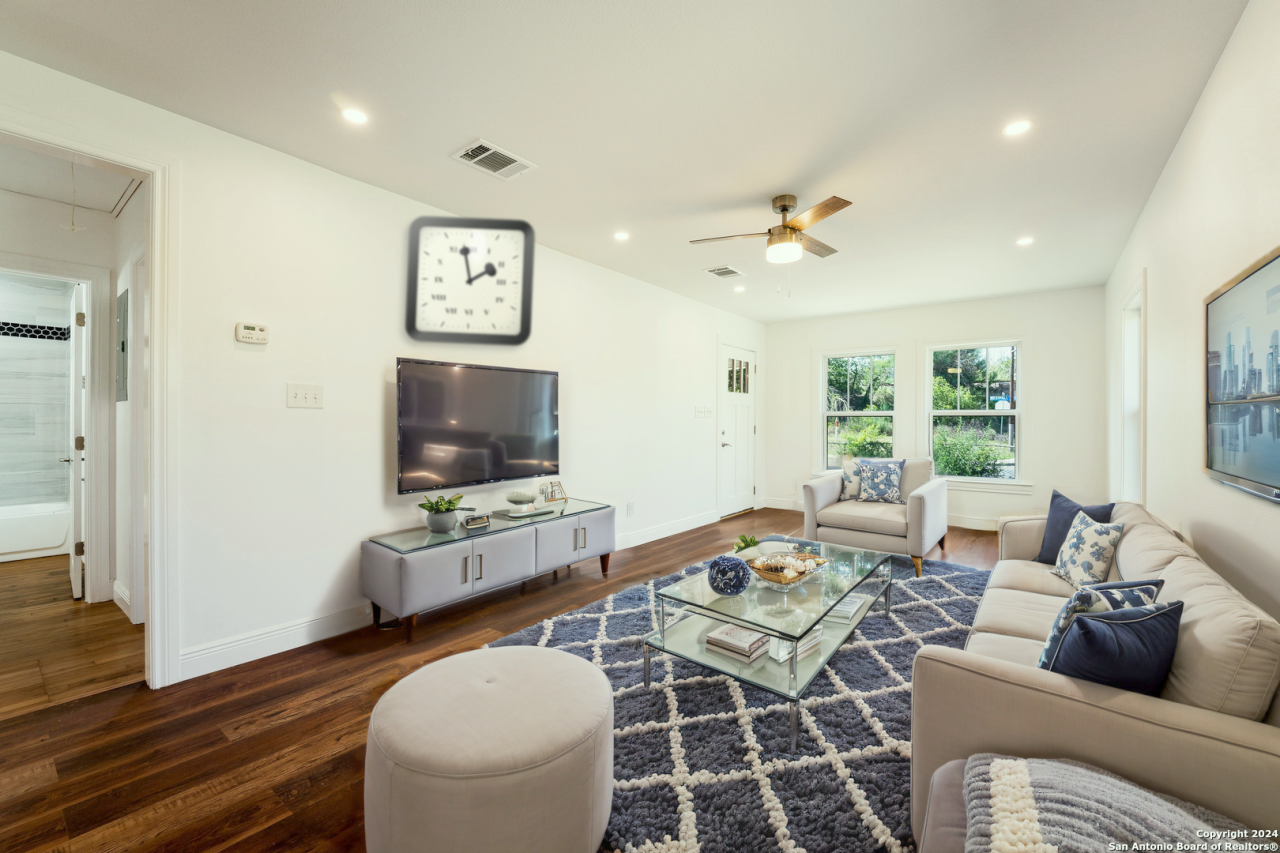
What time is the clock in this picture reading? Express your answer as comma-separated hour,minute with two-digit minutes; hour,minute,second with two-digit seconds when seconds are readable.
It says 1,58
